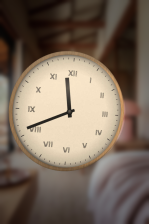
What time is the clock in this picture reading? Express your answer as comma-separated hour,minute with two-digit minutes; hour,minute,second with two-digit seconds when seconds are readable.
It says 11,41
